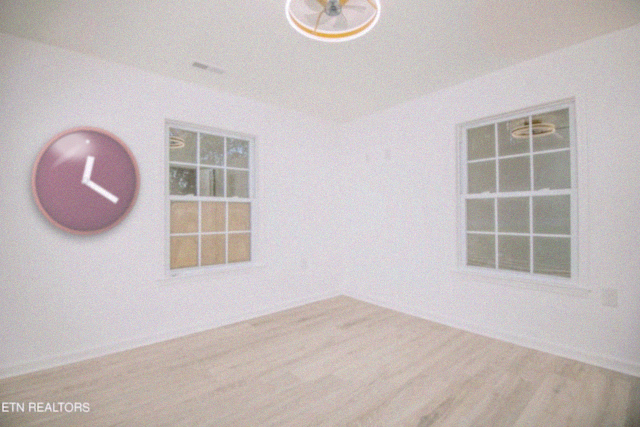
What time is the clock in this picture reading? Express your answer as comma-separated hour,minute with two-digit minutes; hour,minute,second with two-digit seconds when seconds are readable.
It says 12,20
